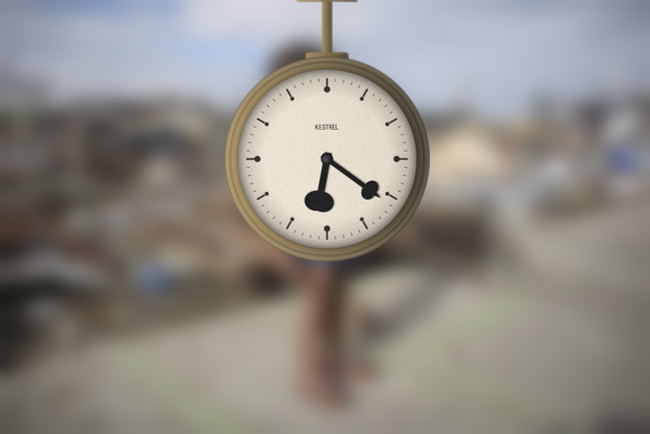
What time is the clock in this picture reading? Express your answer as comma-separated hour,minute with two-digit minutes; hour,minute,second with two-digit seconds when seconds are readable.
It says 6,21
